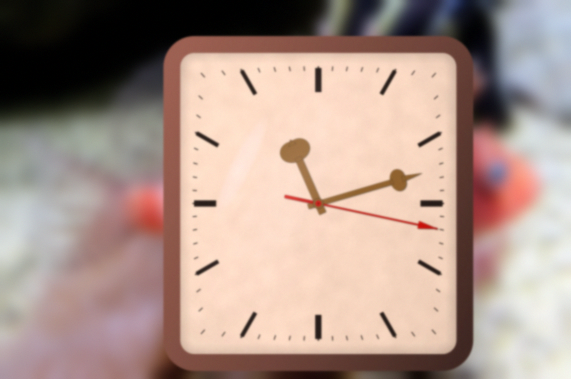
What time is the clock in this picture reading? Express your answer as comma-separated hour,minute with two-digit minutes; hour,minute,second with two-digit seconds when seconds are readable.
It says 11,12,17
